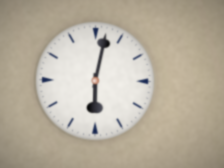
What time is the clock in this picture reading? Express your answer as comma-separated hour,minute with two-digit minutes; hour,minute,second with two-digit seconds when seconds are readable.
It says 6,02
